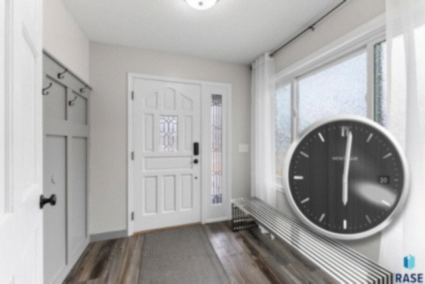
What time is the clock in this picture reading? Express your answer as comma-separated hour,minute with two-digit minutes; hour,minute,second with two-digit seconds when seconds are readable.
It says 6,01
